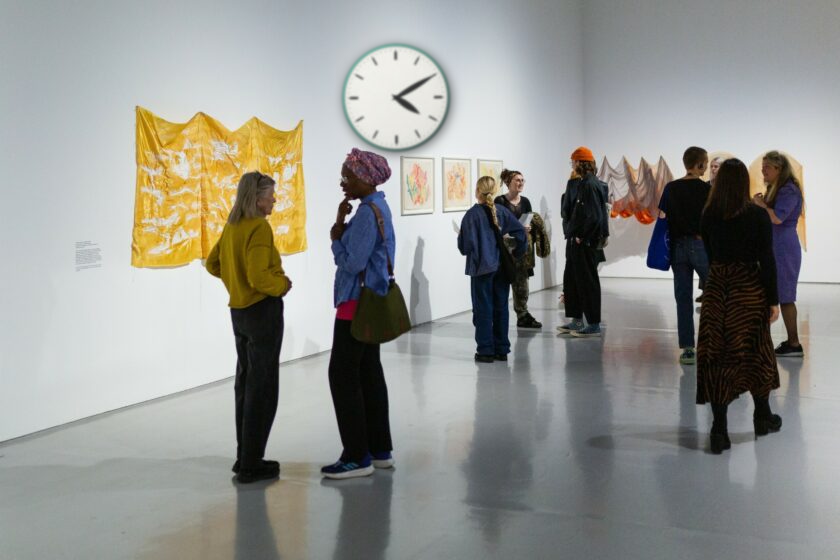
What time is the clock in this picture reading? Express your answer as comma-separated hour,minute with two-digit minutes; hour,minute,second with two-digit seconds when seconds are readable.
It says 4,10
